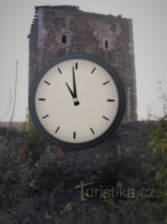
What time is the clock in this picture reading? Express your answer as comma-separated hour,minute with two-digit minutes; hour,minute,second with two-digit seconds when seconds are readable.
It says 10,59
